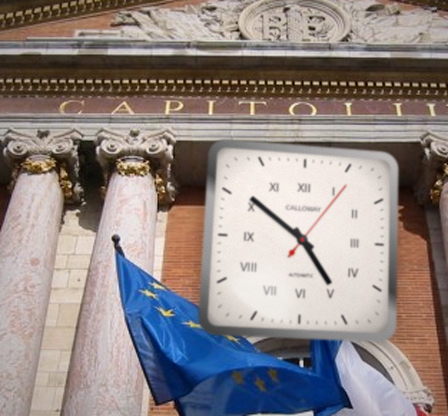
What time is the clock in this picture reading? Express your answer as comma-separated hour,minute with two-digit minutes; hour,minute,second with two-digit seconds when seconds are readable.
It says 4,51,06
